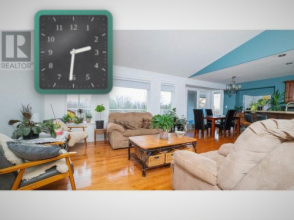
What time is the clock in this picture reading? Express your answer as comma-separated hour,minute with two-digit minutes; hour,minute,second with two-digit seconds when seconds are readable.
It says 2,31
